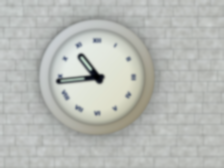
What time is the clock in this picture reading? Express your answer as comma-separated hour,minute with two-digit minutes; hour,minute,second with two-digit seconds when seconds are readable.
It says 10,44
